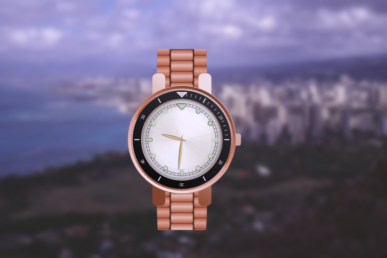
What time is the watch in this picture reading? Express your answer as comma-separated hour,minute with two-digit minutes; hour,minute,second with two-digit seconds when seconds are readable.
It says 9,31
